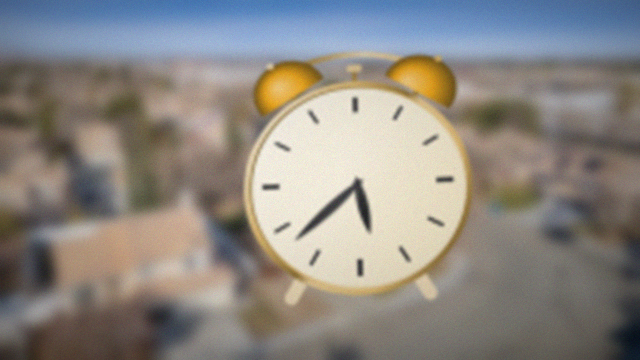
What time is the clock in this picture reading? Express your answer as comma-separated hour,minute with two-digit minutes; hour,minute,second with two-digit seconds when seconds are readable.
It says 5,38
